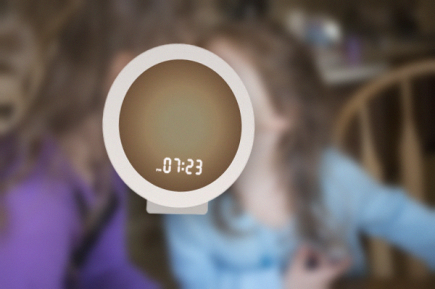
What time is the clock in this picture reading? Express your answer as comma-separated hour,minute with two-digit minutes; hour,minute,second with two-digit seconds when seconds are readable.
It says 7,23
